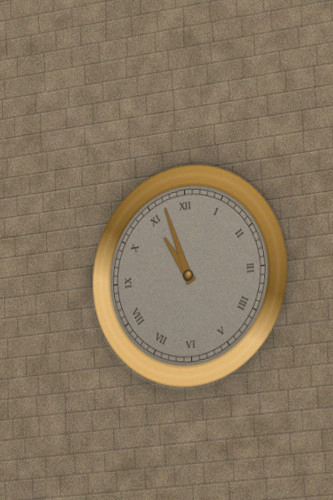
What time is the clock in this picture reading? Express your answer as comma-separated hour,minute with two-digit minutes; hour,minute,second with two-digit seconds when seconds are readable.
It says 10,57
